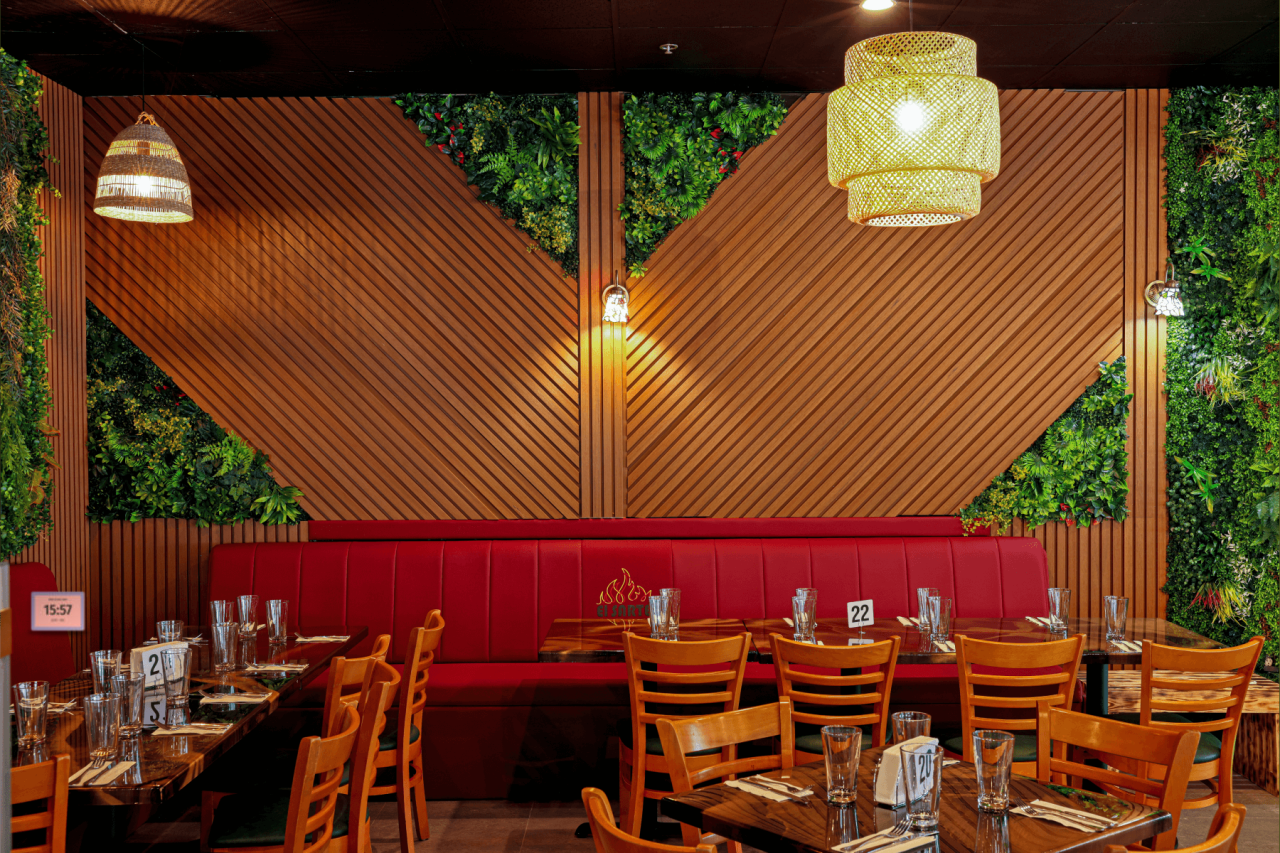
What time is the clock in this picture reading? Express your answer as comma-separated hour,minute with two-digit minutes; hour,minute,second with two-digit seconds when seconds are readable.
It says 15,57
